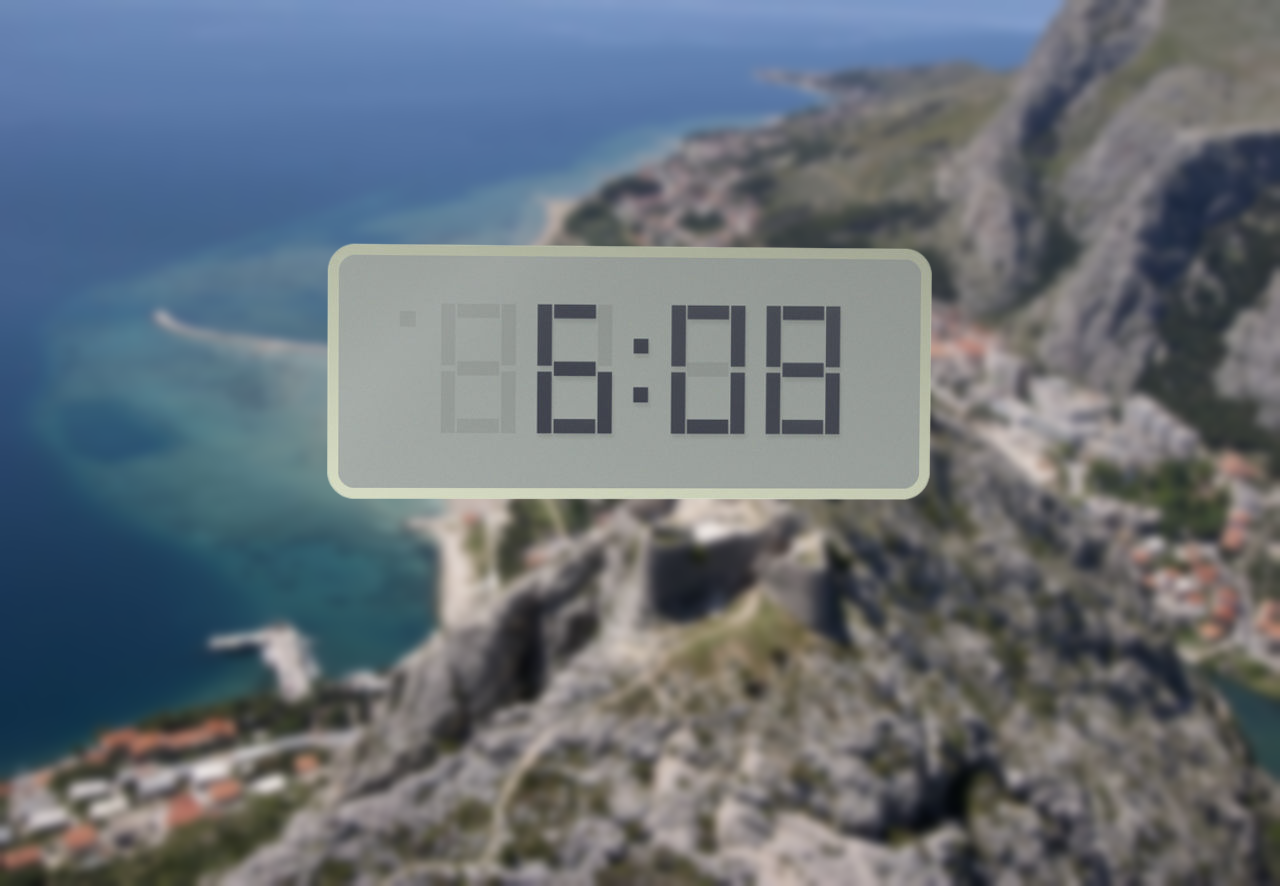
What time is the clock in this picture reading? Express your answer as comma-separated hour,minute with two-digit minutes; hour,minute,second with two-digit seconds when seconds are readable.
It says 6,08
